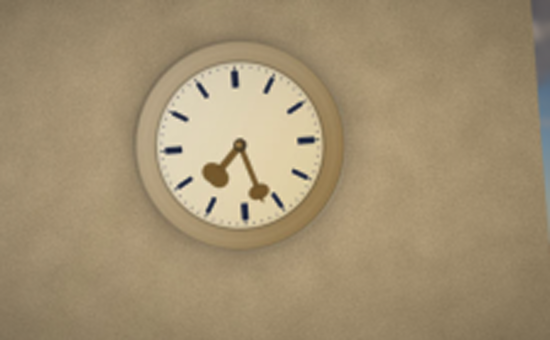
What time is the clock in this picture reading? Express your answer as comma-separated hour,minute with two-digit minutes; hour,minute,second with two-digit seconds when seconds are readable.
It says 7,27
